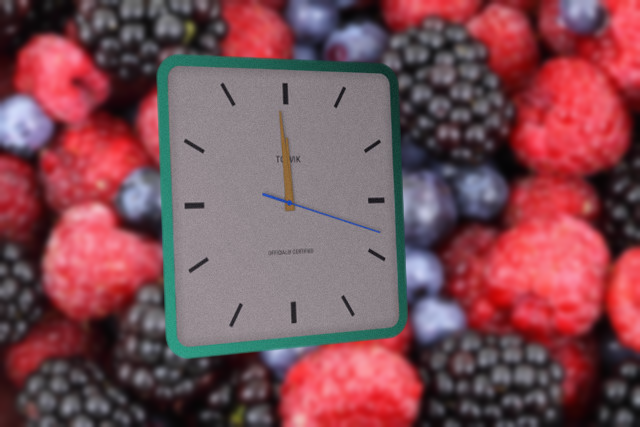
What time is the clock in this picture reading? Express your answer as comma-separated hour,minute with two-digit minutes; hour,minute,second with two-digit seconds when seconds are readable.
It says 11,59,18
